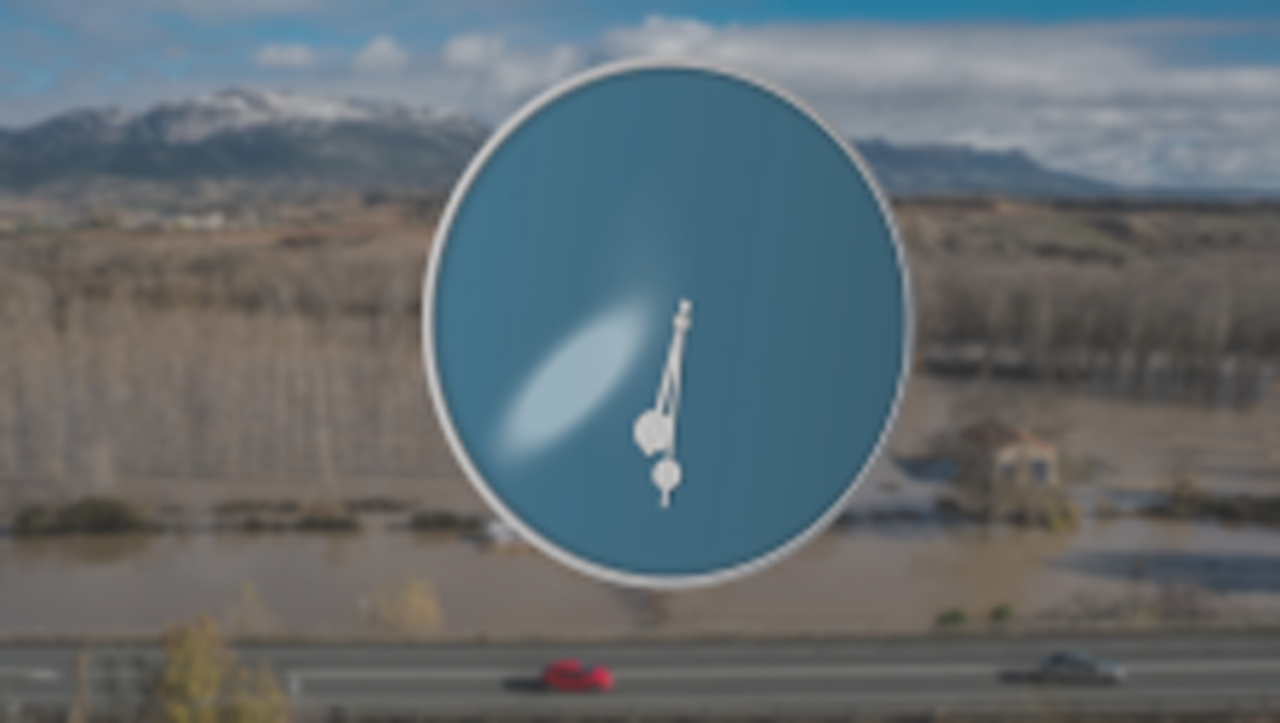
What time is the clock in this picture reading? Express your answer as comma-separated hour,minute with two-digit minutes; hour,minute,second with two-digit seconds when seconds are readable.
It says 6,31
